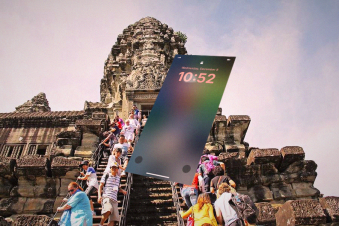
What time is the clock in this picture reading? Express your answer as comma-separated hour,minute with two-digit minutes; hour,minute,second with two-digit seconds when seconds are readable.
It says 10,52
